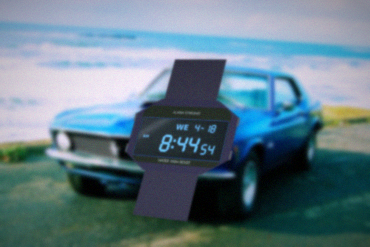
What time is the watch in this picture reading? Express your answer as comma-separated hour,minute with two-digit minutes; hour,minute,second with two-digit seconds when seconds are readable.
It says 8,44,54
